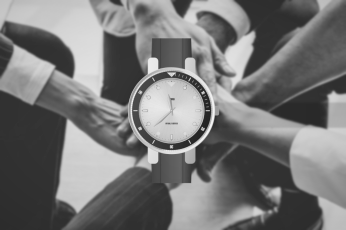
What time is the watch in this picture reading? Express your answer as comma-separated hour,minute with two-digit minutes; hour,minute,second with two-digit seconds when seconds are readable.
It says 11,38
